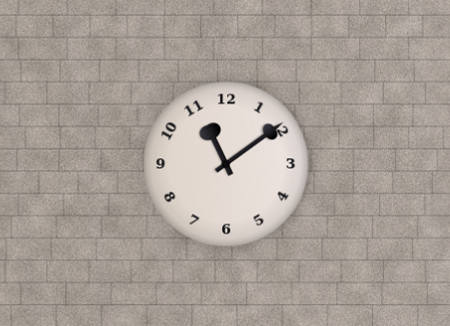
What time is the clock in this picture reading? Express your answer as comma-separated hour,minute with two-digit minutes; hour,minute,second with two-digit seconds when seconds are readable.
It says 11,09
